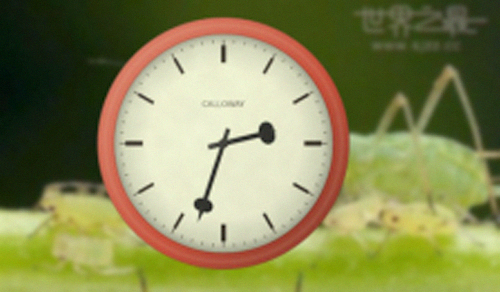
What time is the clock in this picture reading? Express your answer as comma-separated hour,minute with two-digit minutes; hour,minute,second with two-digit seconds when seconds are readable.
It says 2,33
